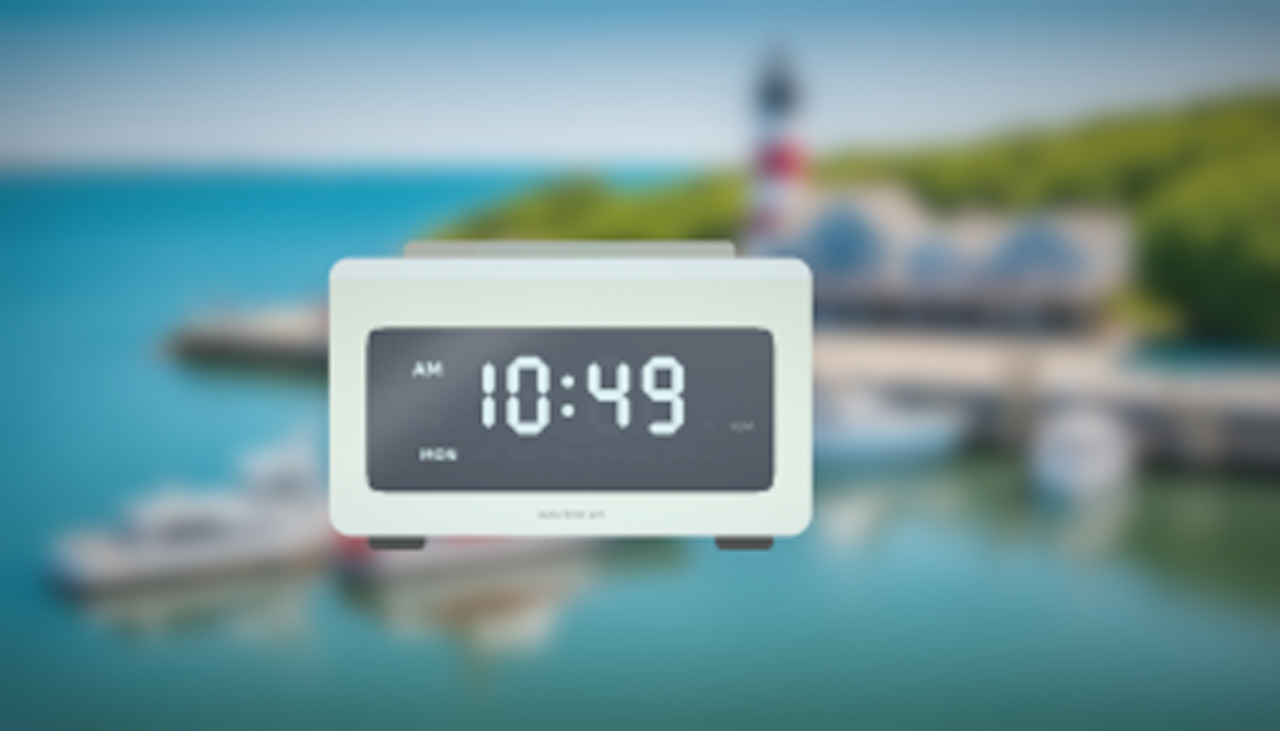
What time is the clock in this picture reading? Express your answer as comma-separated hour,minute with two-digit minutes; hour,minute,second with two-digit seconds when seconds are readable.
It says 10,49
